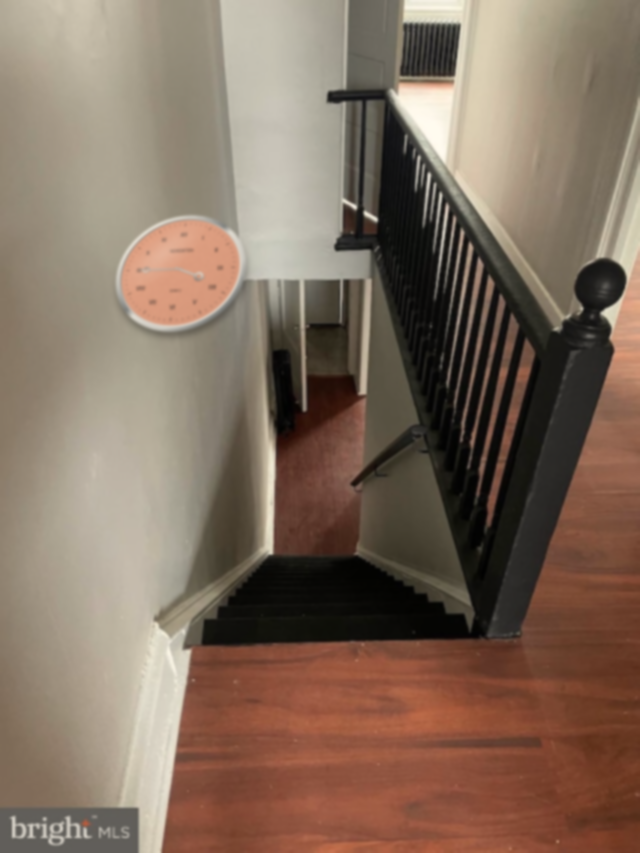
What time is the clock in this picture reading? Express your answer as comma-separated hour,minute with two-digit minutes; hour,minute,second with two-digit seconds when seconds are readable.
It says 3,45
